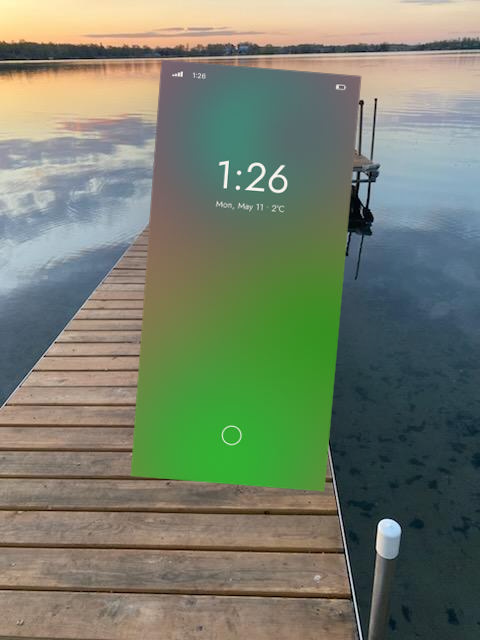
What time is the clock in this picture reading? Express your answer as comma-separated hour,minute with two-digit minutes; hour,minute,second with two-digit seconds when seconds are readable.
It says 1,26
